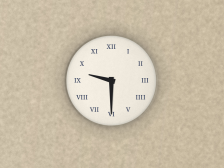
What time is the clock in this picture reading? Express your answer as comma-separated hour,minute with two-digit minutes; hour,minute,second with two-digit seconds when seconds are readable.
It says 9,30
